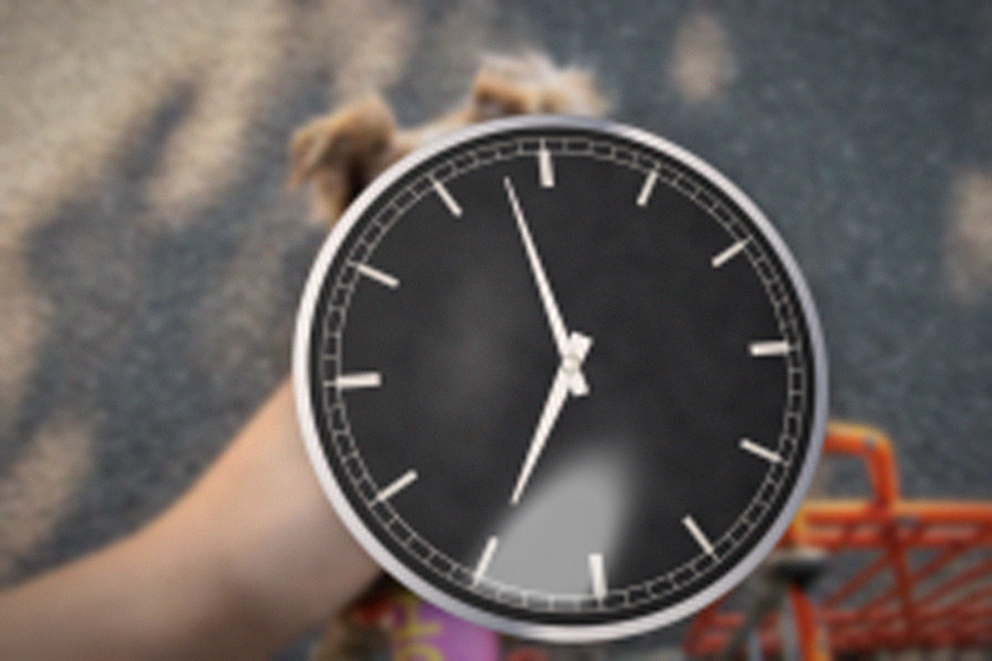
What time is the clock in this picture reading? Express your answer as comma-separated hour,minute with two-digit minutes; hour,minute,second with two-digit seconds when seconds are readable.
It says 6,58
